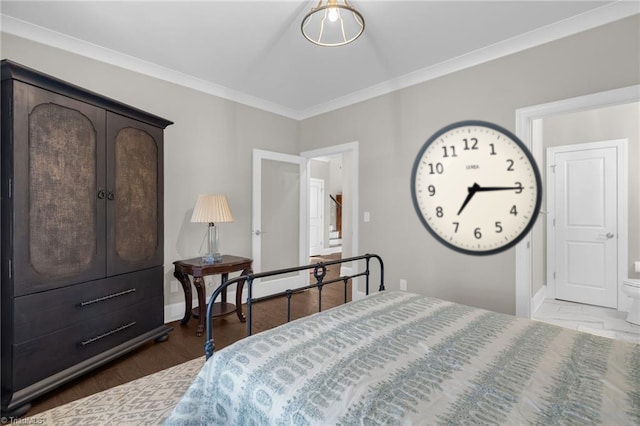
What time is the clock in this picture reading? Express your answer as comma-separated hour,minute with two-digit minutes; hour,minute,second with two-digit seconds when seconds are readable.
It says 7,15
